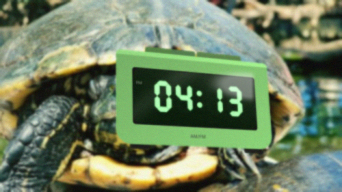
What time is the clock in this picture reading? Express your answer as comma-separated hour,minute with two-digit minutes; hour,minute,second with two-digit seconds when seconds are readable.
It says 4,13
